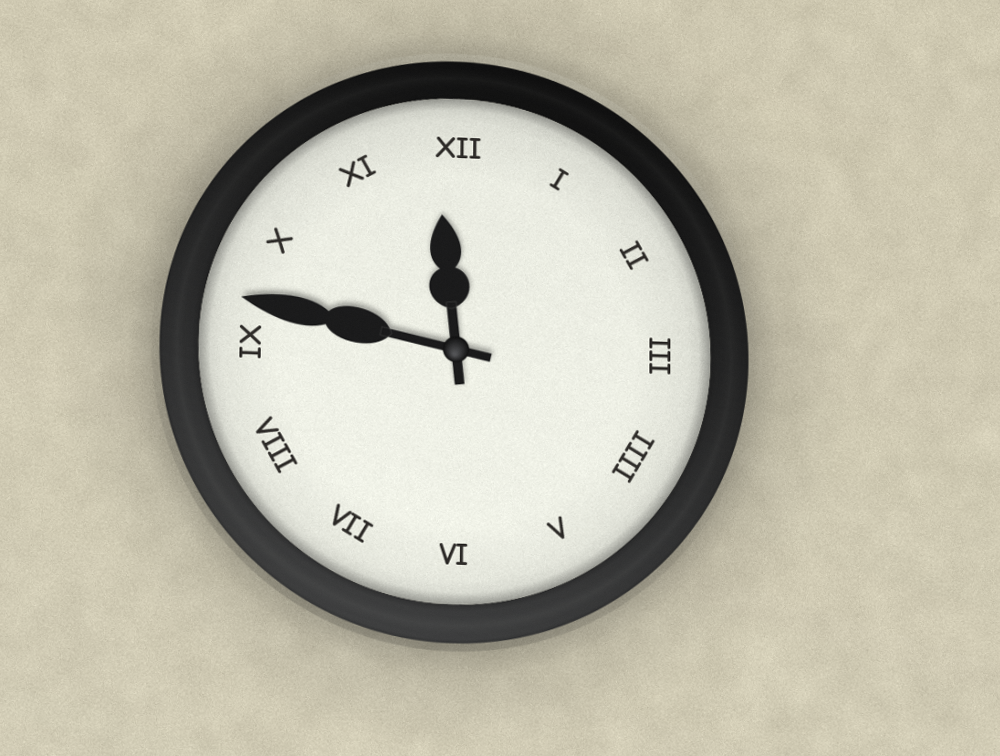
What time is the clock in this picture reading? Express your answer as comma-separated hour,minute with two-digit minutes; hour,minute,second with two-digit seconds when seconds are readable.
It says 11,47
